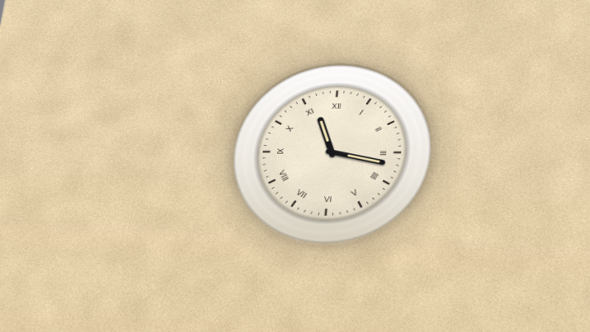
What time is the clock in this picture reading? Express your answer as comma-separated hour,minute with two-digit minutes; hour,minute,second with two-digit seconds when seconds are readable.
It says 11,17
